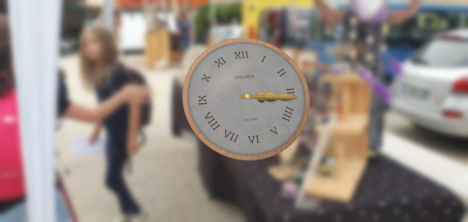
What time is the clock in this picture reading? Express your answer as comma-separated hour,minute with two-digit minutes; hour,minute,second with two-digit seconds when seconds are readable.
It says 3,16
